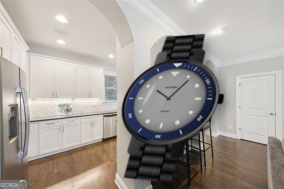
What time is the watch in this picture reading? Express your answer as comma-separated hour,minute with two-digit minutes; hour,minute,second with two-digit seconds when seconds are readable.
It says 10,06
